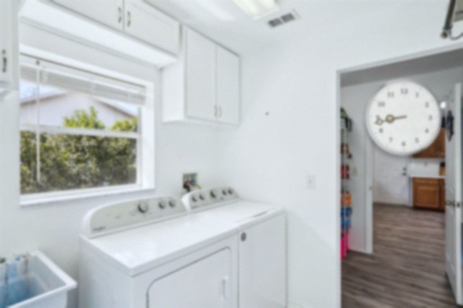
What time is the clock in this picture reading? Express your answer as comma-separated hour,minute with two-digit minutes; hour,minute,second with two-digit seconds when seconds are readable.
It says 8,43
